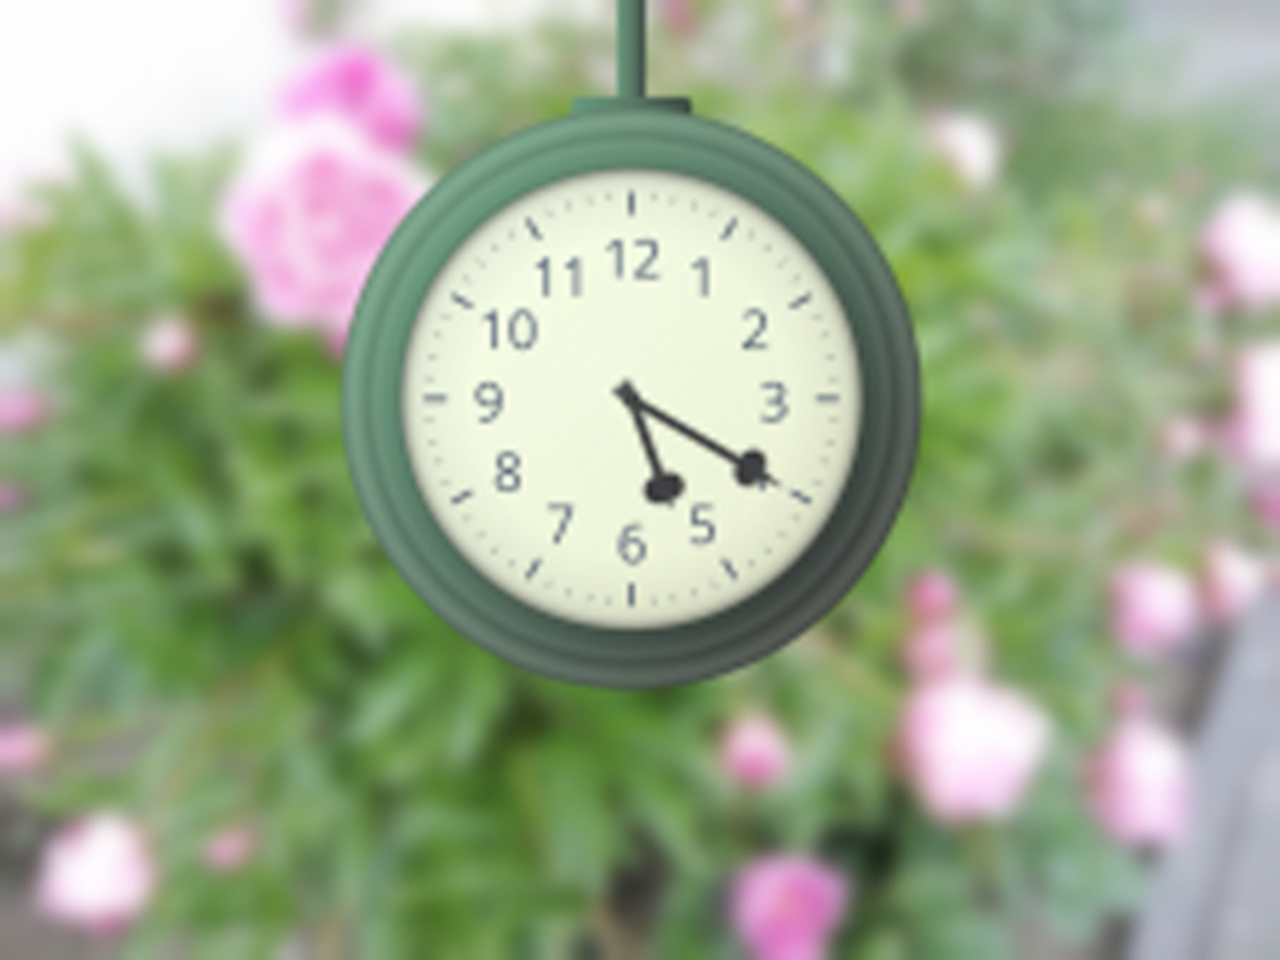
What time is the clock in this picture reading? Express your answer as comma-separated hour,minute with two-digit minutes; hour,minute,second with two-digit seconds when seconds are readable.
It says 5,20
